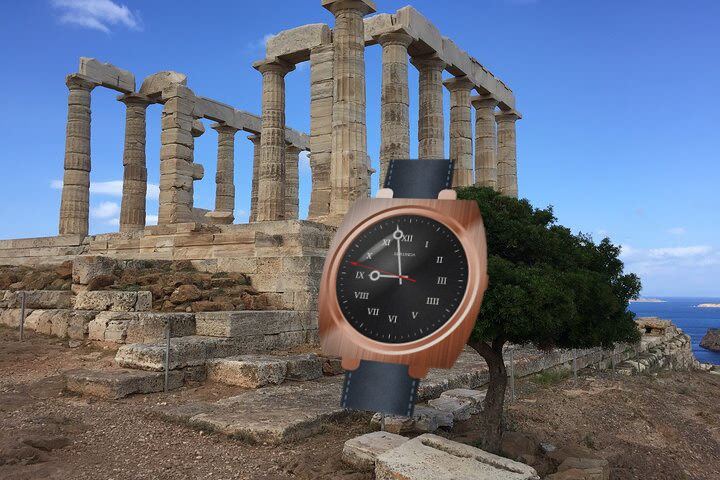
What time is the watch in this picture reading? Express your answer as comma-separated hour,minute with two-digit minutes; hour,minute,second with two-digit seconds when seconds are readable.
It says 8,57,47
